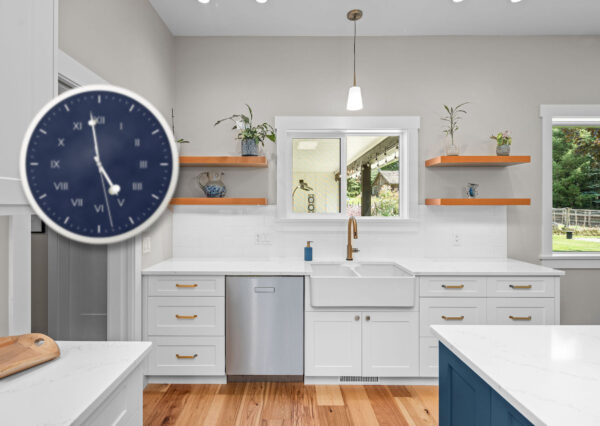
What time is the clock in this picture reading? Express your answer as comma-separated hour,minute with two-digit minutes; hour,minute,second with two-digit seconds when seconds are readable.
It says 4,58,28
